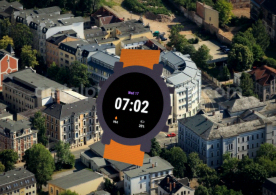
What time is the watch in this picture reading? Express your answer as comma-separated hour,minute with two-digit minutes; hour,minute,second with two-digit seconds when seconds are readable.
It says 7,02
